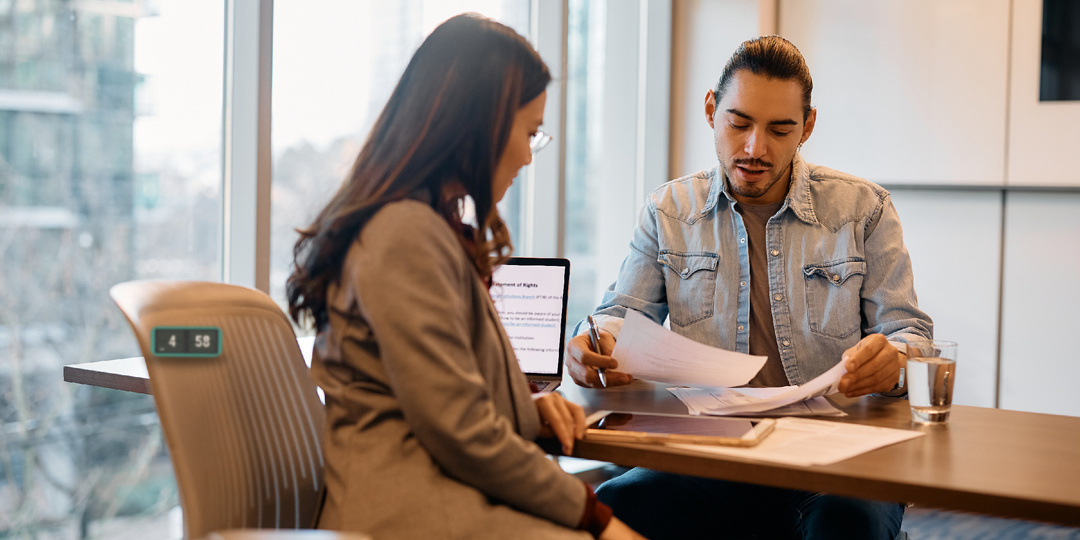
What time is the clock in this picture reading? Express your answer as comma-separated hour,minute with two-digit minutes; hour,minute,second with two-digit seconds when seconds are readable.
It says 4,58
